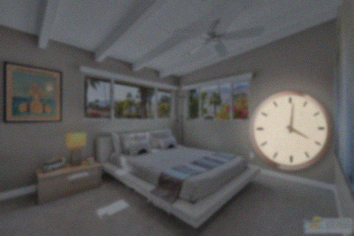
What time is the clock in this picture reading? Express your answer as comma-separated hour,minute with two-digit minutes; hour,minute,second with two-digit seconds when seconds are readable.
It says 4,01
